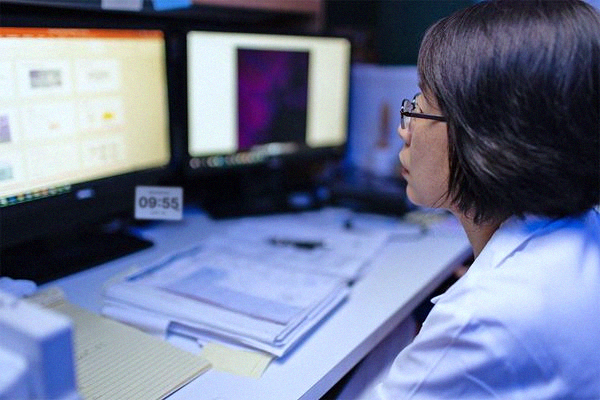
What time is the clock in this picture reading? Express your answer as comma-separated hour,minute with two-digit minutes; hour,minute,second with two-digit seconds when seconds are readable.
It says 9,55
